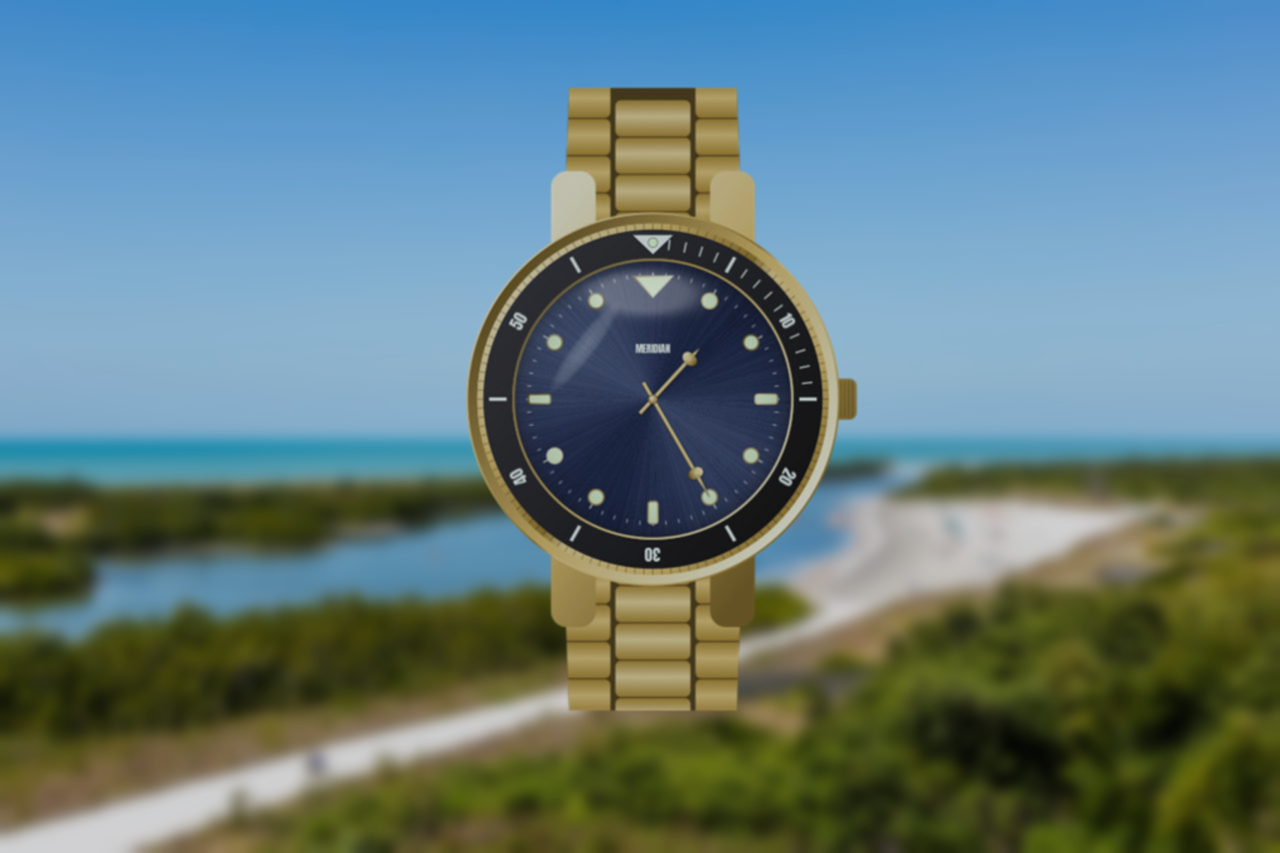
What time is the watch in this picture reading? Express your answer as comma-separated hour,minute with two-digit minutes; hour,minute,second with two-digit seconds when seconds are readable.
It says 1,25
